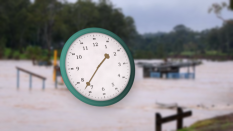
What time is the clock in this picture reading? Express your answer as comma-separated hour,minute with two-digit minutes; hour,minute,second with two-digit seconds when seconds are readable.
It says 1,37
